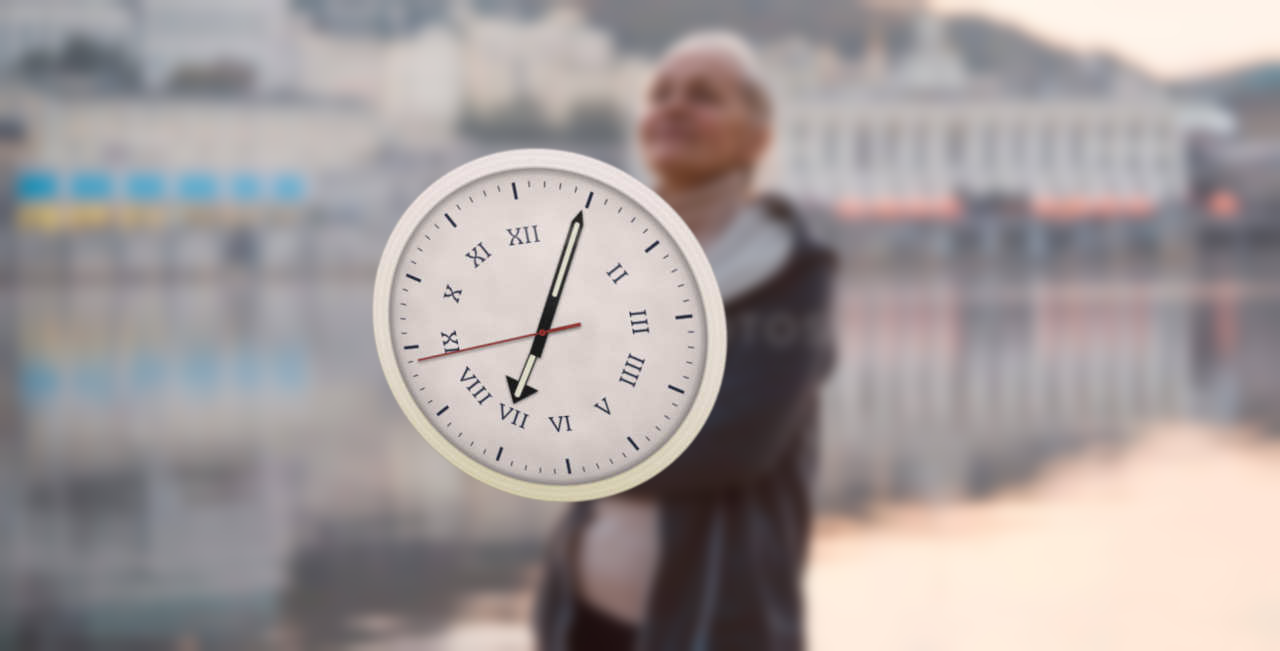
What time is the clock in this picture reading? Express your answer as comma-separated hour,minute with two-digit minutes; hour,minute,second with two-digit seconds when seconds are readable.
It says 7,04,44
